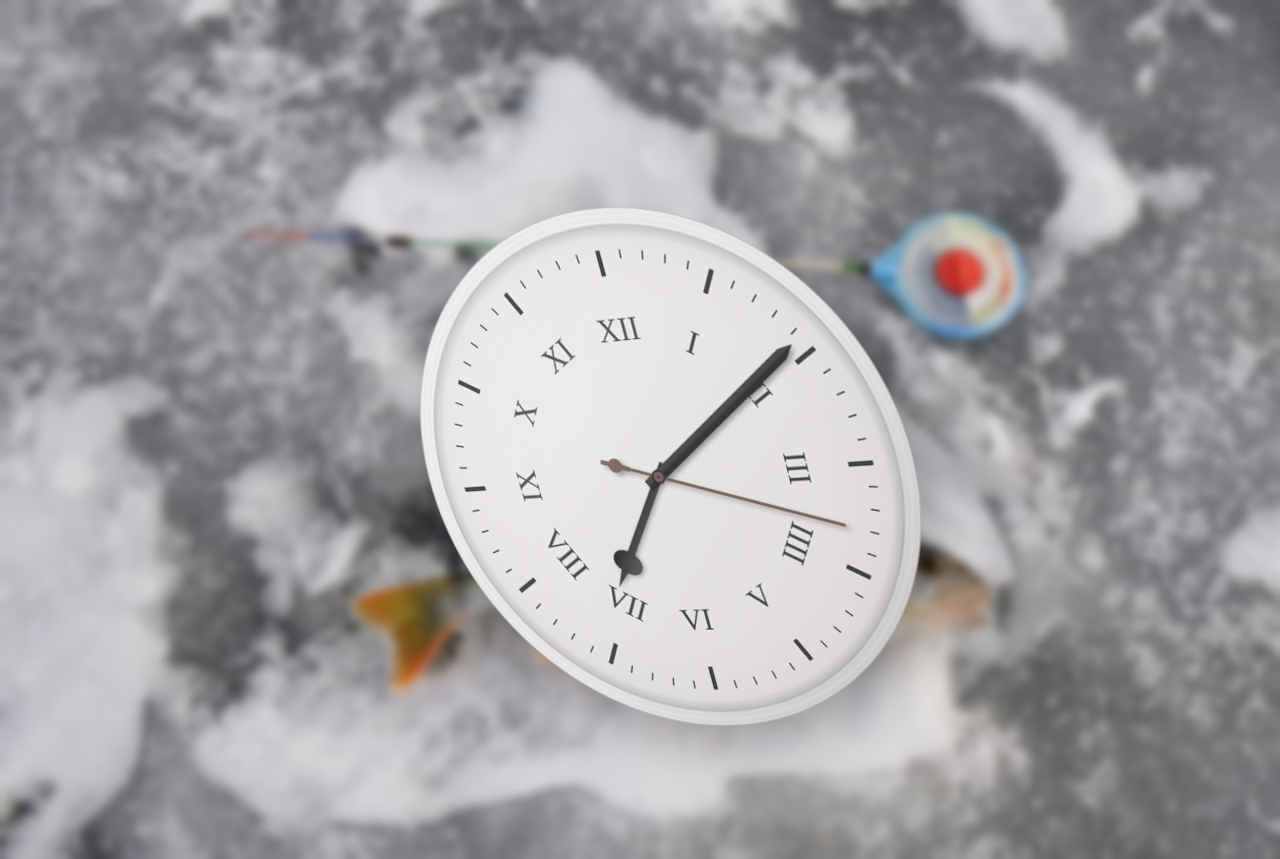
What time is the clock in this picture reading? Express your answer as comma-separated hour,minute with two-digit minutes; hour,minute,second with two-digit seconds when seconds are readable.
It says 7,09,18
